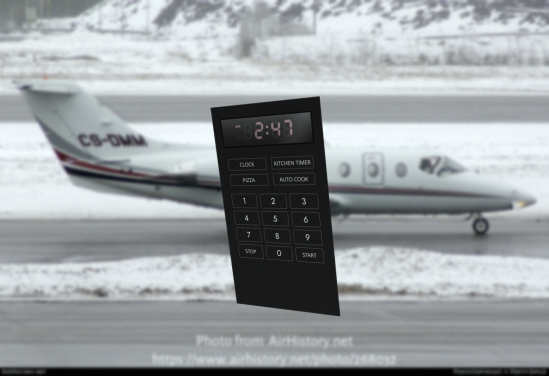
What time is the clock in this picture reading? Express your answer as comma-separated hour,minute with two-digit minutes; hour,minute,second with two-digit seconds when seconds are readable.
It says 2,47
